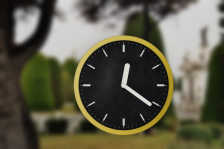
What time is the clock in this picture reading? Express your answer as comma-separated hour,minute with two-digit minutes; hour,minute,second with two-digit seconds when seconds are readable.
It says 12,21
